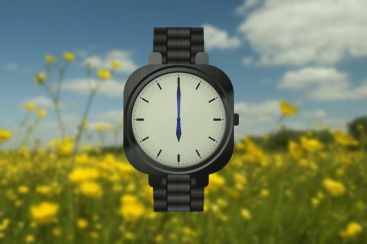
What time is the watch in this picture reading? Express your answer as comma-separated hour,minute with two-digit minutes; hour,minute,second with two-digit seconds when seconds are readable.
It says 6,00
